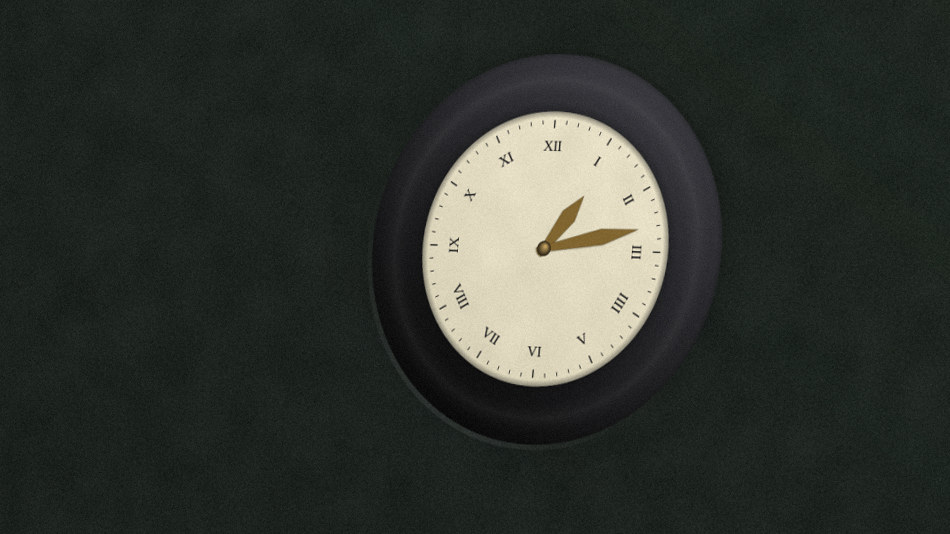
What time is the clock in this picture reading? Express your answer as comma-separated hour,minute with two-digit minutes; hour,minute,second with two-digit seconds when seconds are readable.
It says 1,13
